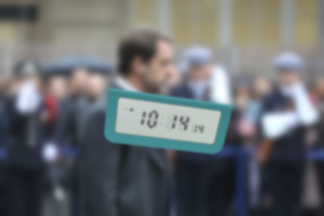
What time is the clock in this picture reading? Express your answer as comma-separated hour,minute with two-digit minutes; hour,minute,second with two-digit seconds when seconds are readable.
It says 10,14
